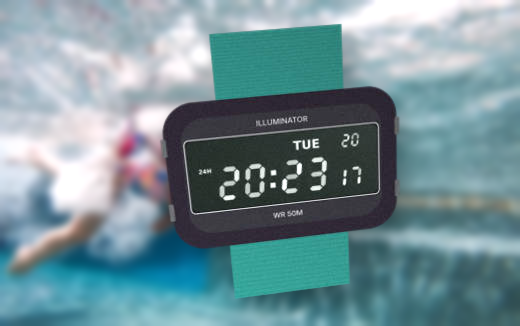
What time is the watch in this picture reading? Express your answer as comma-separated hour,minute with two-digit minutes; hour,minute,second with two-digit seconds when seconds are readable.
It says 20,23,17
